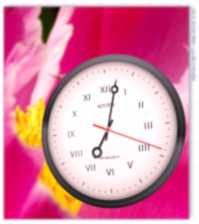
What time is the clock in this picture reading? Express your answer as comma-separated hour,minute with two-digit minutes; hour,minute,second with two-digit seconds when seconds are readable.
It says 7,02,19
